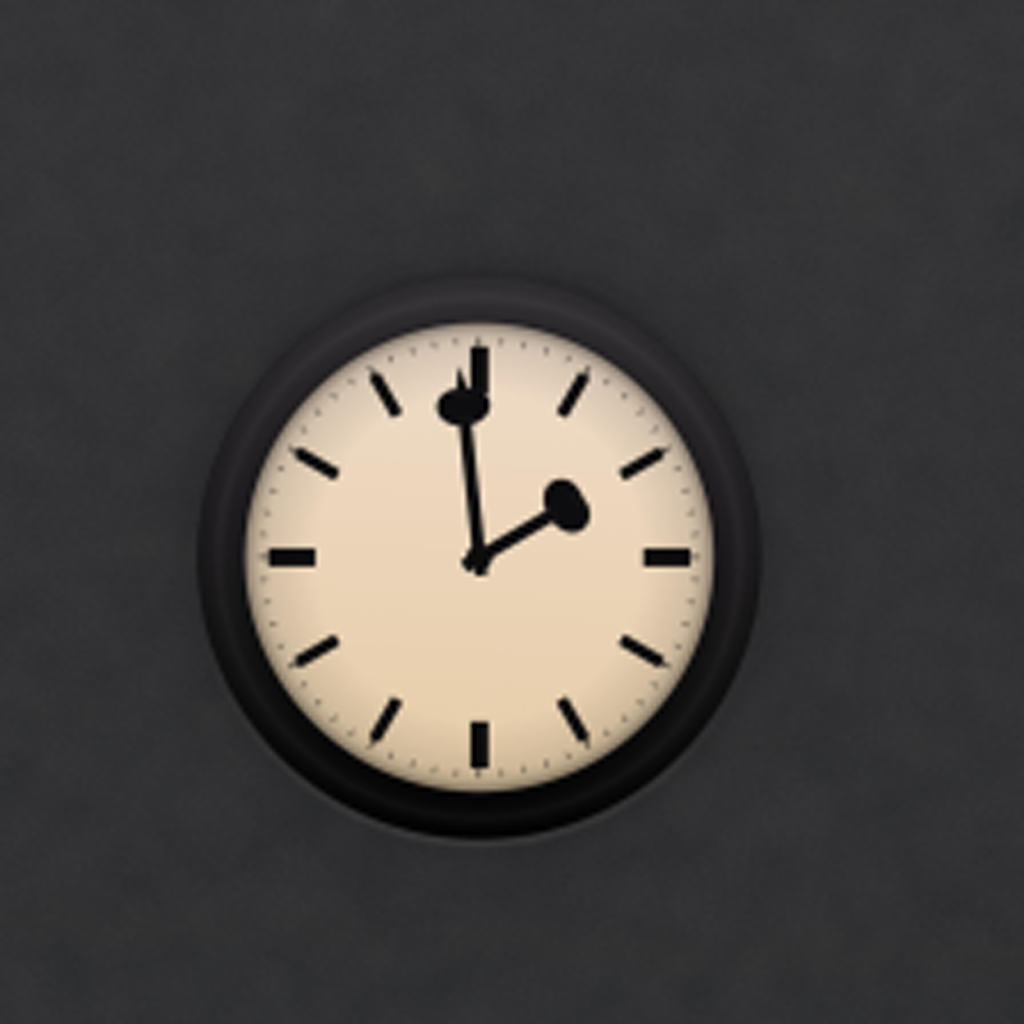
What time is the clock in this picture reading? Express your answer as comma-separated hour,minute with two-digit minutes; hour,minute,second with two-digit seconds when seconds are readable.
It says 1,59
